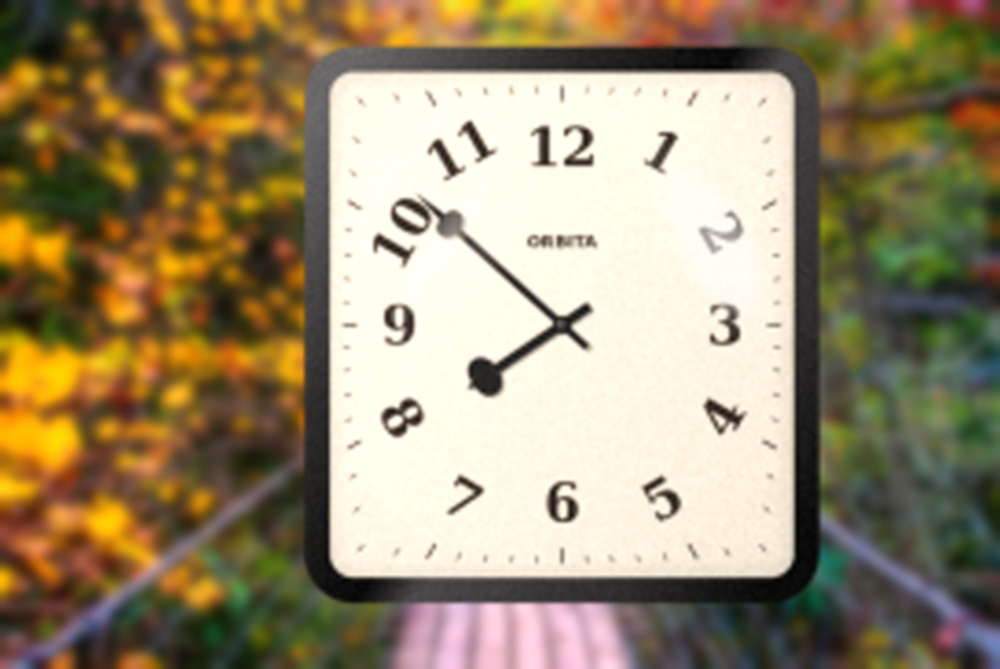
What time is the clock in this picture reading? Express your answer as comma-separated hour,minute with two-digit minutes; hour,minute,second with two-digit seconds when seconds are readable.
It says 7,52
